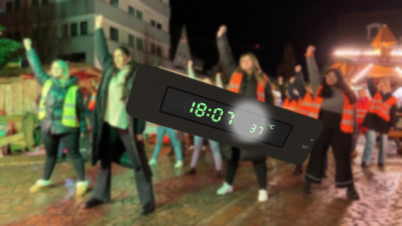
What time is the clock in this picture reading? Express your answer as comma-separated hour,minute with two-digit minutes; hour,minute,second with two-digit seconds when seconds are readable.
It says 18,07
